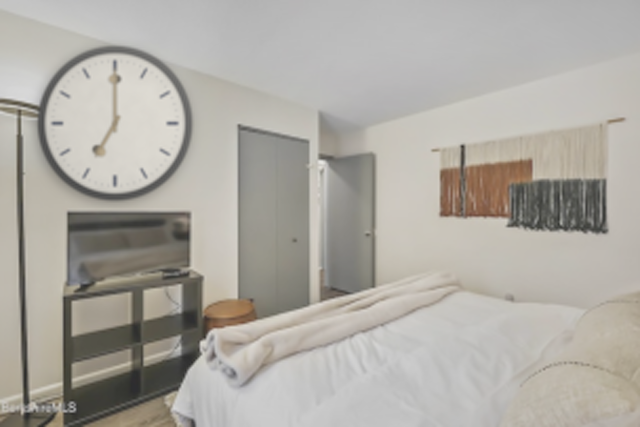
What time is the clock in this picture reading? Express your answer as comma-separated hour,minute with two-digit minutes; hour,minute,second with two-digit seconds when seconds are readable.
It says 7,00
